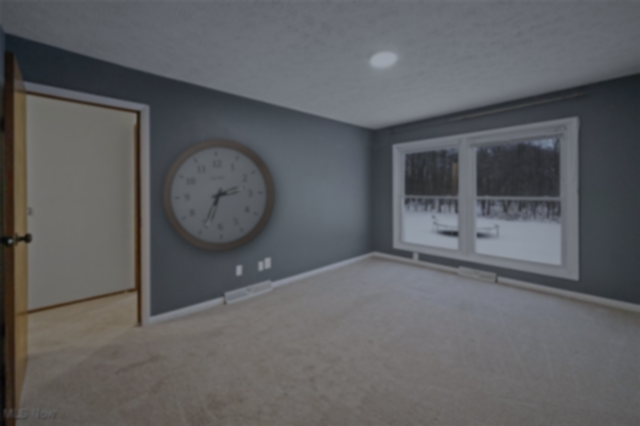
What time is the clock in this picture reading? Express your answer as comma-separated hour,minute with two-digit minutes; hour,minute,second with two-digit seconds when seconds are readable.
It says 2,34
